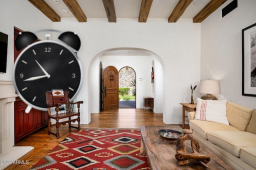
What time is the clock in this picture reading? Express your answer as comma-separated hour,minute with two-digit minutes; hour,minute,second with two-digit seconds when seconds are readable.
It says 10,43
